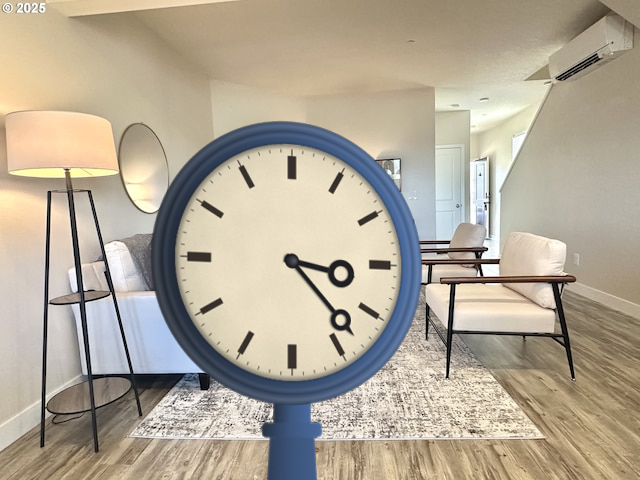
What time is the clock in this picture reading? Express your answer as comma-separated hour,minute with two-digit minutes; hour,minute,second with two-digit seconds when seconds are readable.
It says 3,23
